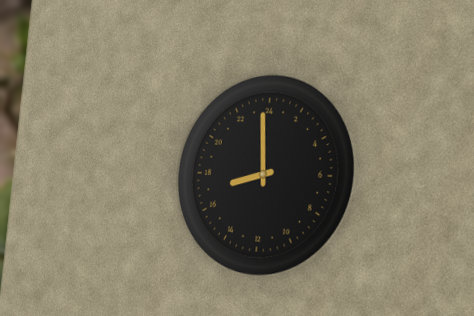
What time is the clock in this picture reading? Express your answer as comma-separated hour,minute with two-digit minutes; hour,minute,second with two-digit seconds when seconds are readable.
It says 16,59
